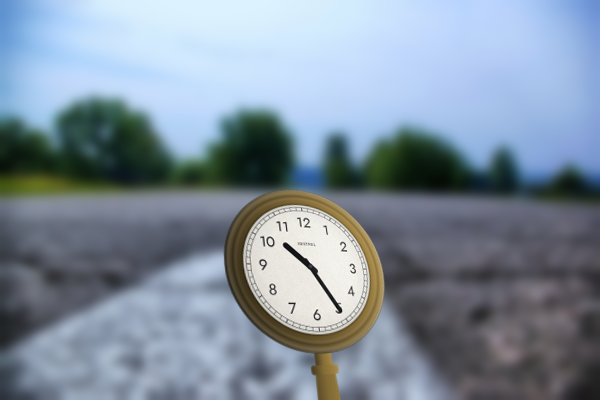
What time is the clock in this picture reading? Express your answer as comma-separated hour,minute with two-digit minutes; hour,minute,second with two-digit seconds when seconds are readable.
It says 10,25
